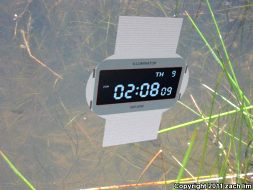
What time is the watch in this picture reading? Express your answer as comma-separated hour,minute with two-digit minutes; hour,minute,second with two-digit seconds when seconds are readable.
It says 2,08,09
